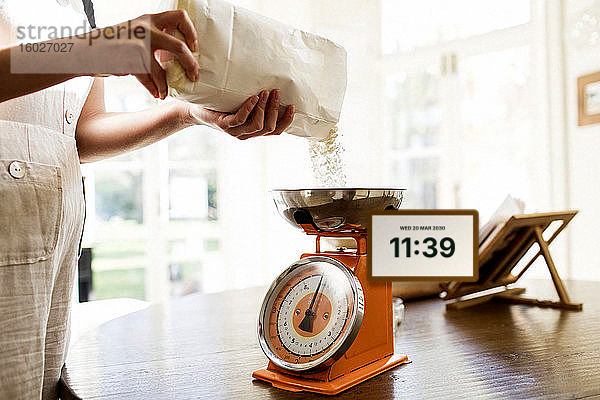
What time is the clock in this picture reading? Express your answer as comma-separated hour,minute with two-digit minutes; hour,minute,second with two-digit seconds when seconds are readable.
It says 11,39
